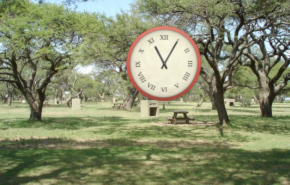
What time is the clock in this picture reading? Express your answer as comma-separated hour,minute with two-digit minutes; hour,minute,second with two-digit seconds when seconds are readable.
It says 11,05
